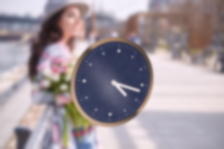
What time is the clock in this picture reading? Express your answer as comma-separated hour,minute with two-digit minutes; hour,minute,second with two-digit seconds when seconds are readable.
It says 4,17
